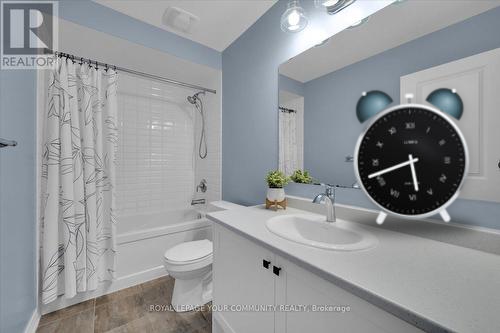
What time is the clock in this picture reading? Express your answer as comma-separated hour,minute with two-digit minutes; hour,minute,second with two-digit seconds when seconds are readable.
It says 5,42
